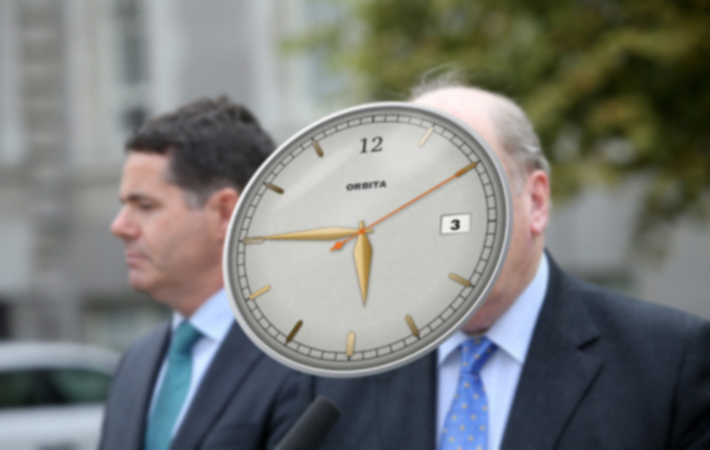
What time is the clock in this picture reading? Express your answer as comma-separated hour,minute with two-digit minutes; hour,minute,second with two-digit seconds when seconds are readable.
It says 5,45,10
